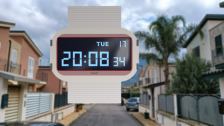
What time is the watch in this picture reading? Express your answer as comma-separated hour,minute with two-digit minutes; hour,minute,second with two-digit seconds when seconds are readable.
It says 20,08,34
